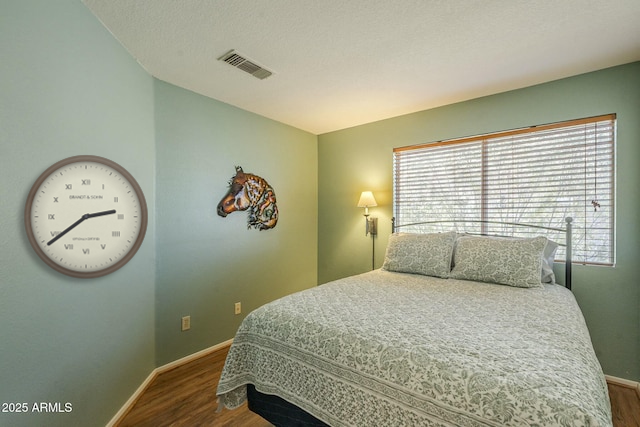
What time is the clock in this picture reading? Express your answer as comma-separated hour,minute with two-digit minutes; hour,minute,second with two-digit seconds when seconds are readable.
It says 2,39
